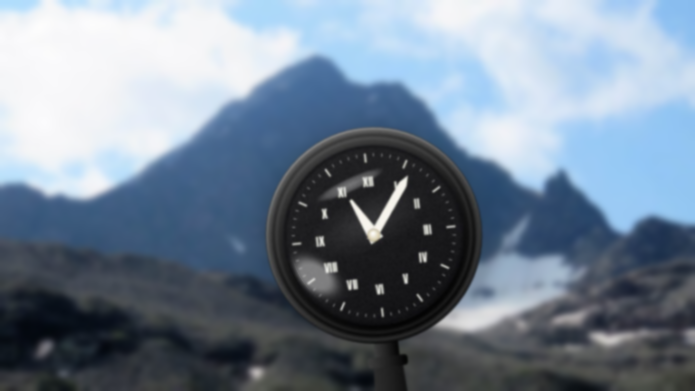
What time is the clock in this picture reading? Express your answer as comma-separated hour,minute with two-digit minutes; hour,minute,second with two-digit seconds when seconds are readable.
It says 11,06
